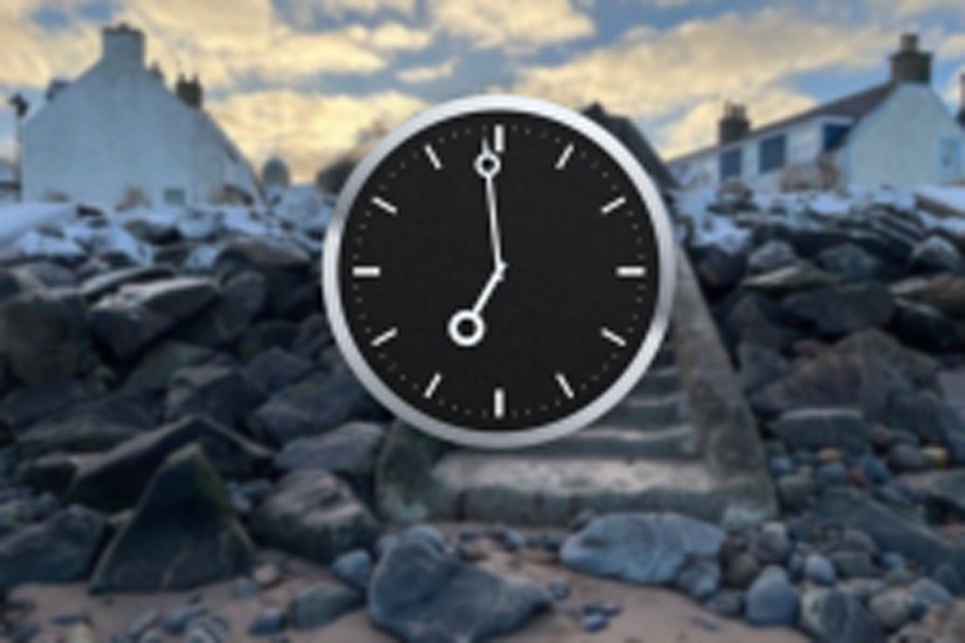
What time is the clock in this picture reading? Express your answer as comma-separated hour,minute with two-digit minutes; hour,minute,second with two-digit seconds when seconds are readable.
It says 6,59
